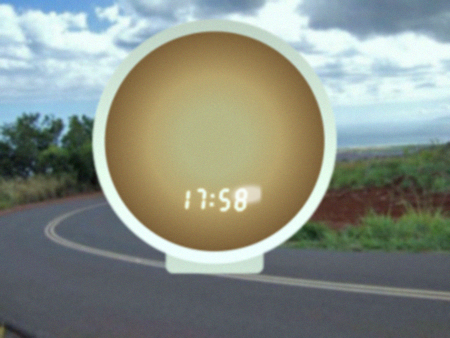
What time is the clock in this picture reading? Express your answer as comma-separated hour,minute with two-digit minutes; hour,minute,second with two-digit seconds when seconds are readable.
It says 17,58
